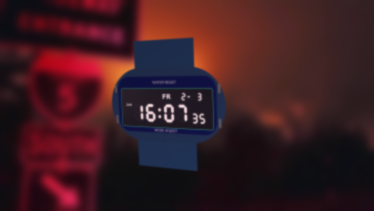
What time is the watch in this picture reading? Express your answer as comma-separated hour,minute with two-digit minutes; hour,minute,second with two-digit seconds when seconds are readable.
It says 16,07
